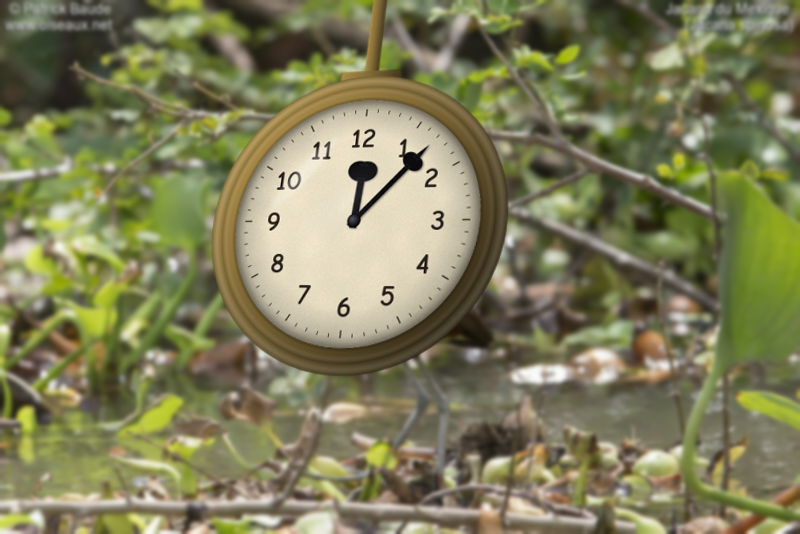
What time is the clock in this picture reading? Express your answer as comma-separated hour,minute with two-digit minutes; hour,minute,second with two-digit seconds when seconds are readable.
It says 12,07
